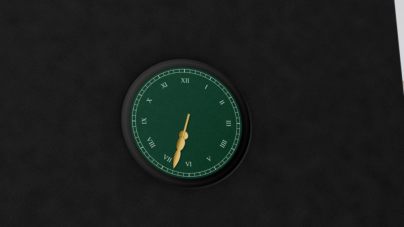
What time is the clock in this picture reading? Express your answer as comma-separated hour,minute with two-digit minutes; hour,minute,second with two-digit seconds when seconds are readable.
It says 6,33
